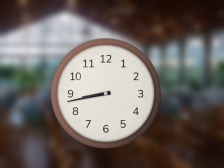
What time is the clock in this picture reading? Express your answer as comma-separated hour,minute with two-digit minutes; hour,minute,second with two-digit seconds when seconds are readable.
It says 8,43
